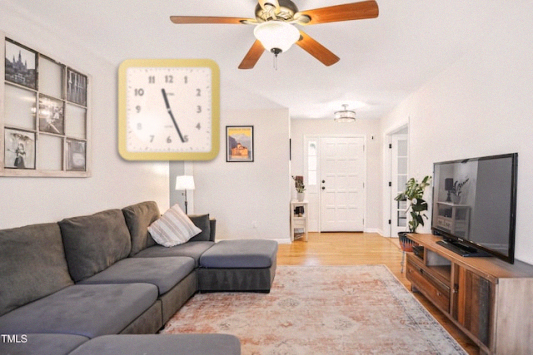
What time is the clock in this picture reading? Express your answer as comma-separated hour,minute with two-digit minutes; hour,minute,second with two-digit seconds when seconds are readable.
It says 11,26
